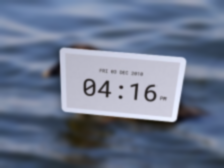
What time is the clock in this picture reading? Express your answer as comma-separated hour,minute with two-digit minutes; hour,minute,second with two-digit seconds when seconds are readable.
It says 4,16
